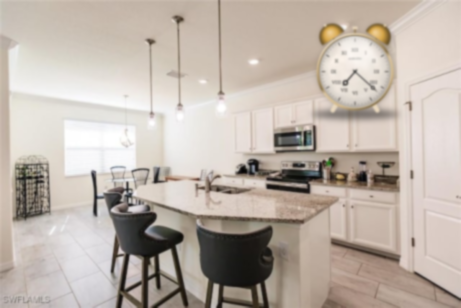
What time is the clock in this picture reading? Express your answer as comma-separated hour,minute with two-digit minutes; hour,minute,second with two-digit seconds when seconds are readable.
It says 7,22
